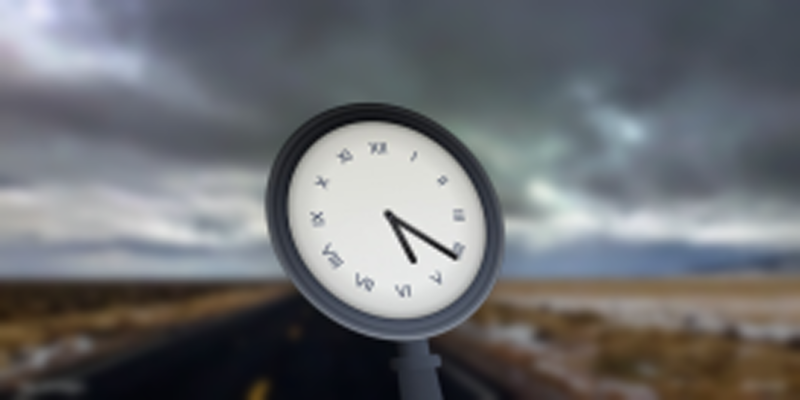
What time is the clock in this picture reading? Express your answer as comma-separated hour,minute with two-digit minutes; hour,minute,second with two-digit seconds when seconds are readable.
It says 5,21
